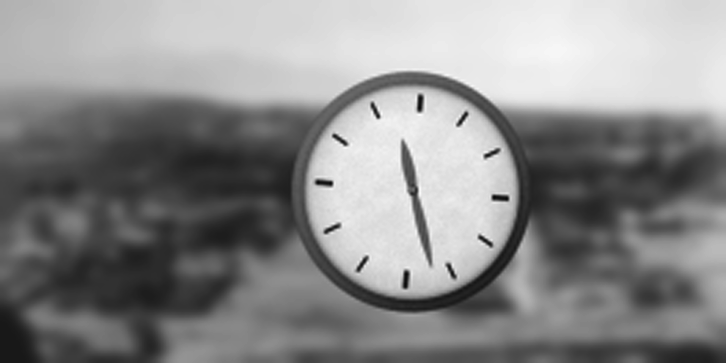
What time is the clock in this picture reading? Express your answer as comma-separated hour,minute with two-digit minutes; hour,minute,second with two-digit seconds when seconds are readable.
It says 11,27
